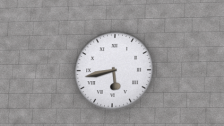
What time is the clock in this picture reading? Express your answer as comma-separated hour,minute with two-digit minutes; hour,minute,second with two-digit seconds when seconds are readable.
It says 5,43
